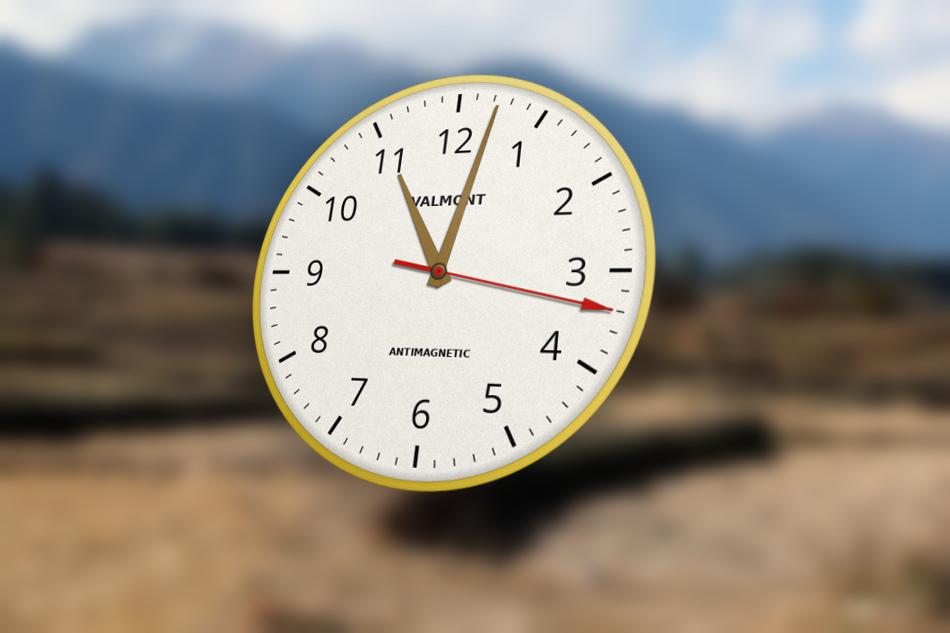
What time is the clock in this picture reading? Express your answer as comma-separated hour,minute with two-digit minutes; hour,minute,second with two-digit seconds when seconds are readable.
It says 11,02,17
